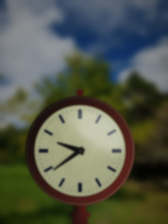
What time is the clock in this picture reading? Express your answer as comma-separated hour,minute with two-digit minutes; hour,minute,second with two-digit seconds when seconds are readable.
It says 9,39
